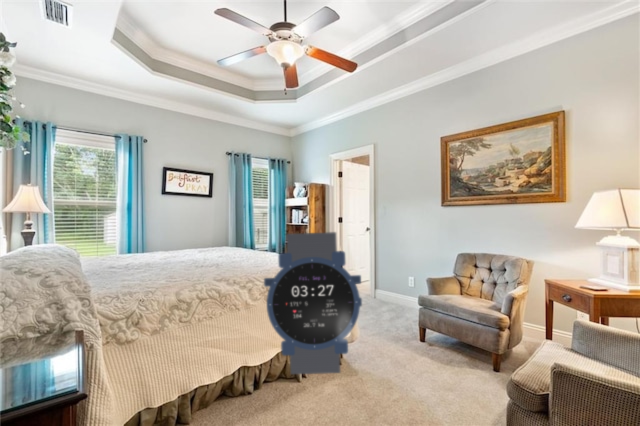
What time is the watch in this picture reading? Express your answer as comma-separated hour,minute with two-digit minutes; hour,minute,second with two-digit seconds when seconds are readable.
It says 3,27
